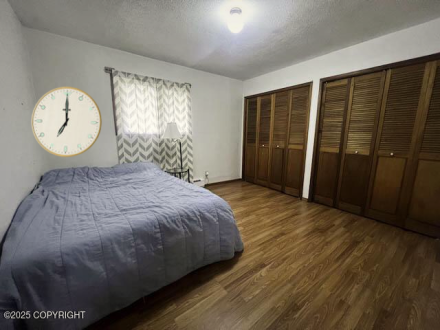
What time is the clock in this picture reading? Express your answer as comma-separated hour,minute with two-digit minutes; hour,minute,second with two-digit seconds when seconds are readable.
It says 7,00
